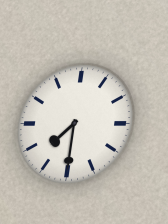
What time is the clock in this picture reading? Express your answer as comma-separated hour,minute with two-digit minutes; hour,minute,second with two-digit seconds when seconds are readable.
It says 7,30
